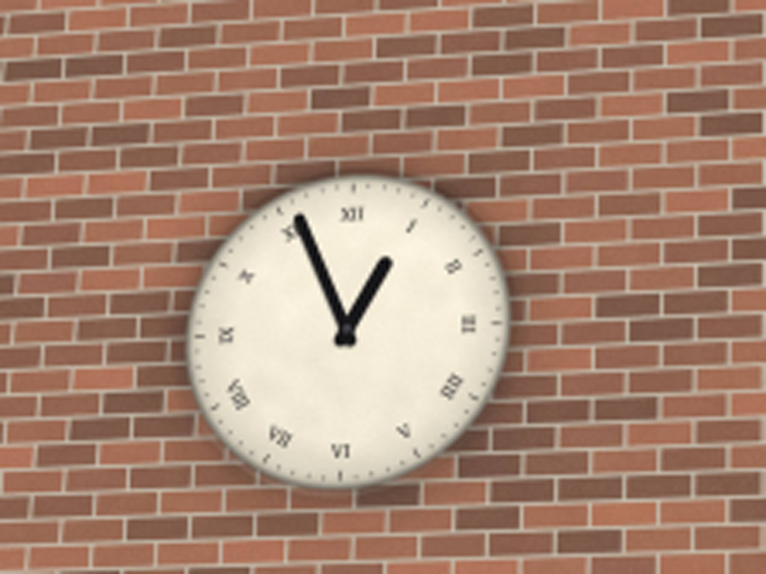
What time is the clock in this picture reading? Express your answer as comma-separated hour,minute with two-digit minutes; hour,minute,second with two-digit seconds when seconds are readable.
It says 12,56
